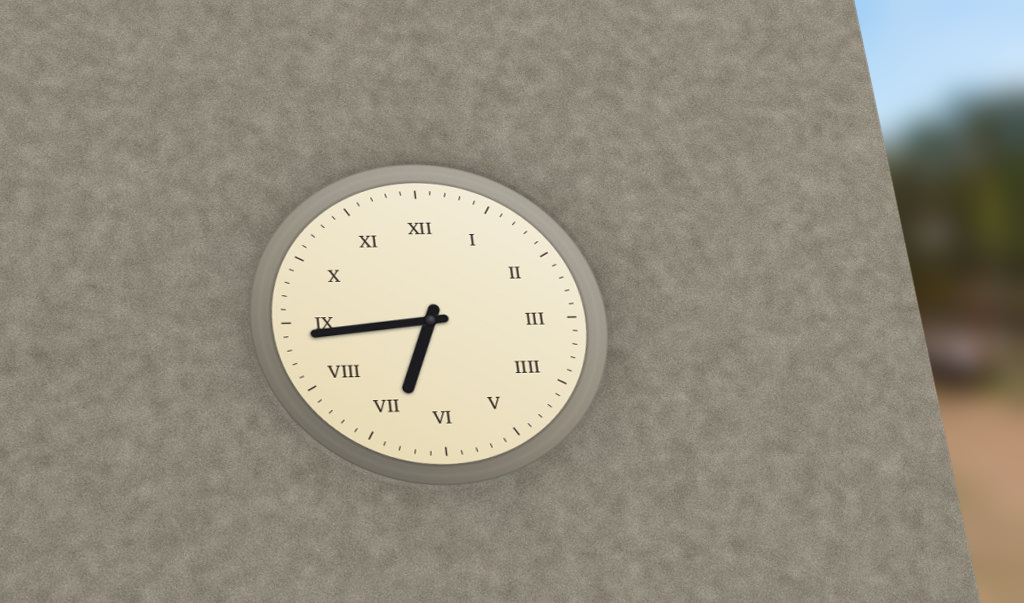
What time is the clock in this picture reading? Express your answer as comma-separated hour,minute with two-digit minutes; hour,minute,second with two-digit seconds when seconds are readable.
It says 6,44
